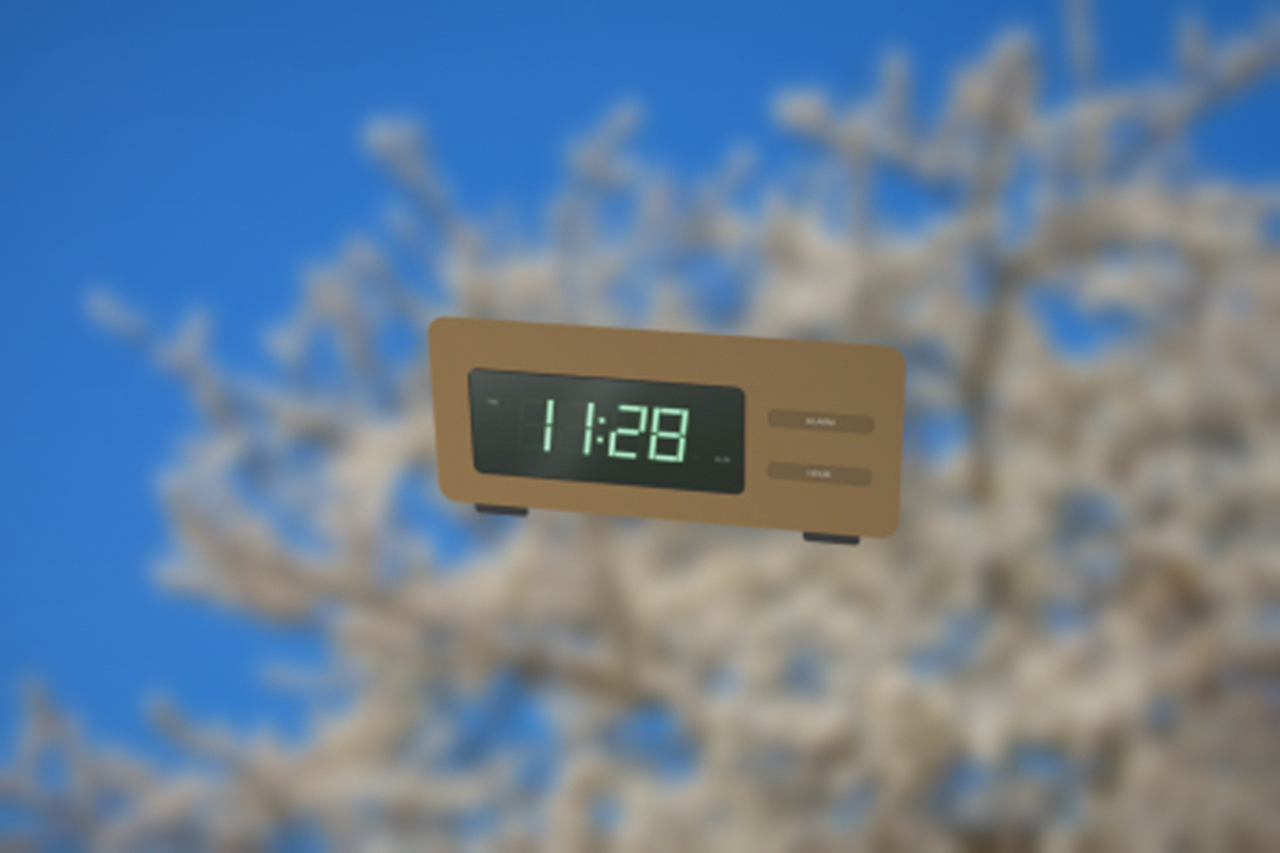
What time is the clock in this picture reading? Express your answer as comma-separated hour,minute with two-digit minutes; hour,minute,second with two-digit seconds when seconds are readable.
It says 11,28
